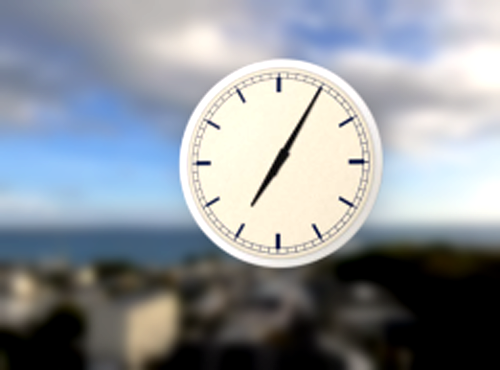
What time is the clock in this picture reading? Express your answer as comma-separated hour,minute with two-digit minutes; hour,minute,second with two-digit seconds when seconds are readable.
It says 7,05
